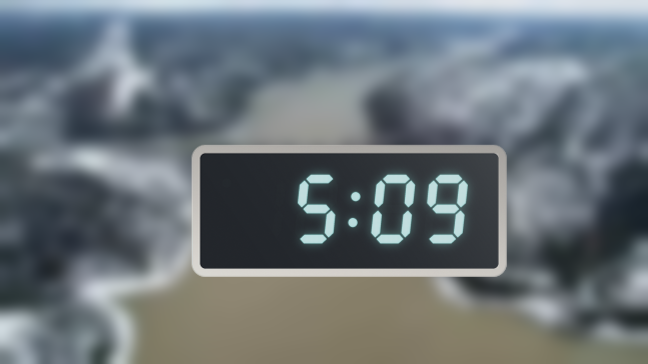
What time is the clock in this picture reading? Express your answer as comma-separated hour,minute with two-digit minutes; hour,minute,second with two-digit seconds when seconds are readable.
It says 5,09
